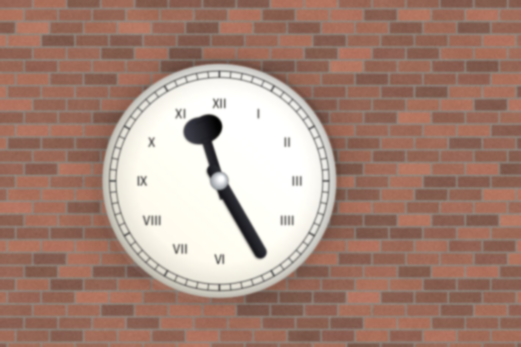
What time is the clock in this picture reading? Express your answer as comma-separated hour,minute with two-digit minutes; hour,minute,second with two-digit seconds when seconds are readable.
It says 11,25
